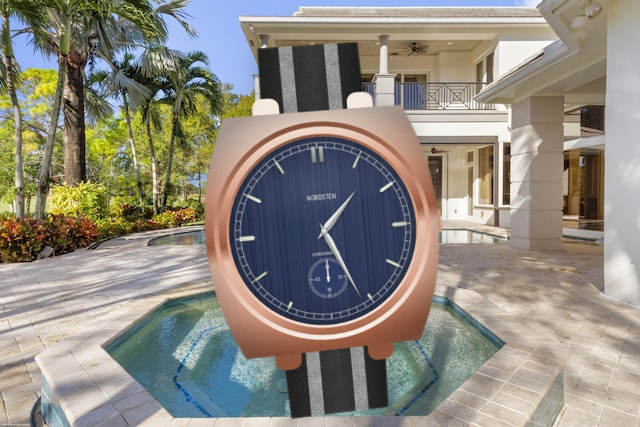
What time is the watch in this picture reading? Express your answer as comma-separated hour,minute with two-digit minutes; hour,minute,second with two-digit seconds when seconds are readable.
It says 1,26
